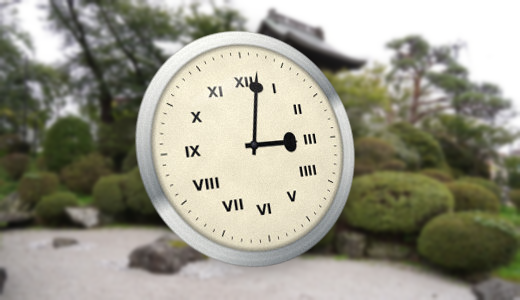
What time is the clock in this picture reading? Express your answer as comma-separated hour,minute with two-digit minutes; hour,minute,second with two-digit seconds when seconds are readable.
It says 3,02
